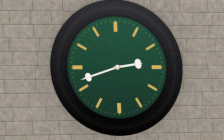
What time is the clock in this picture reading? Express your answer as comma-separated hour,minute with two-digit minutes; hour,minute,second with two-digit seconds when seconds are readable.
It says 2,42
